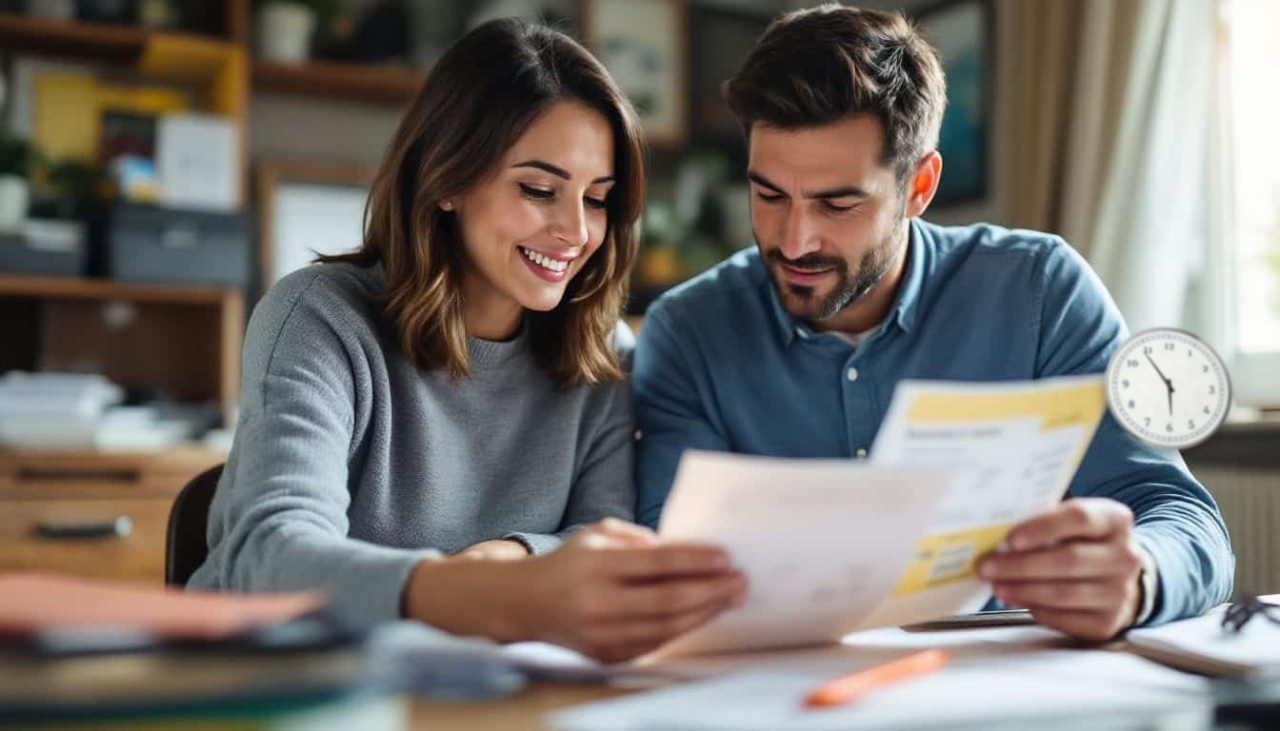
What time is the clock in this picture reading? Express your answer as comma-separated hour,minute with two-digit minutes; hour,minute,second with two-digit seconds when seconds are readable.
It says 5,54
